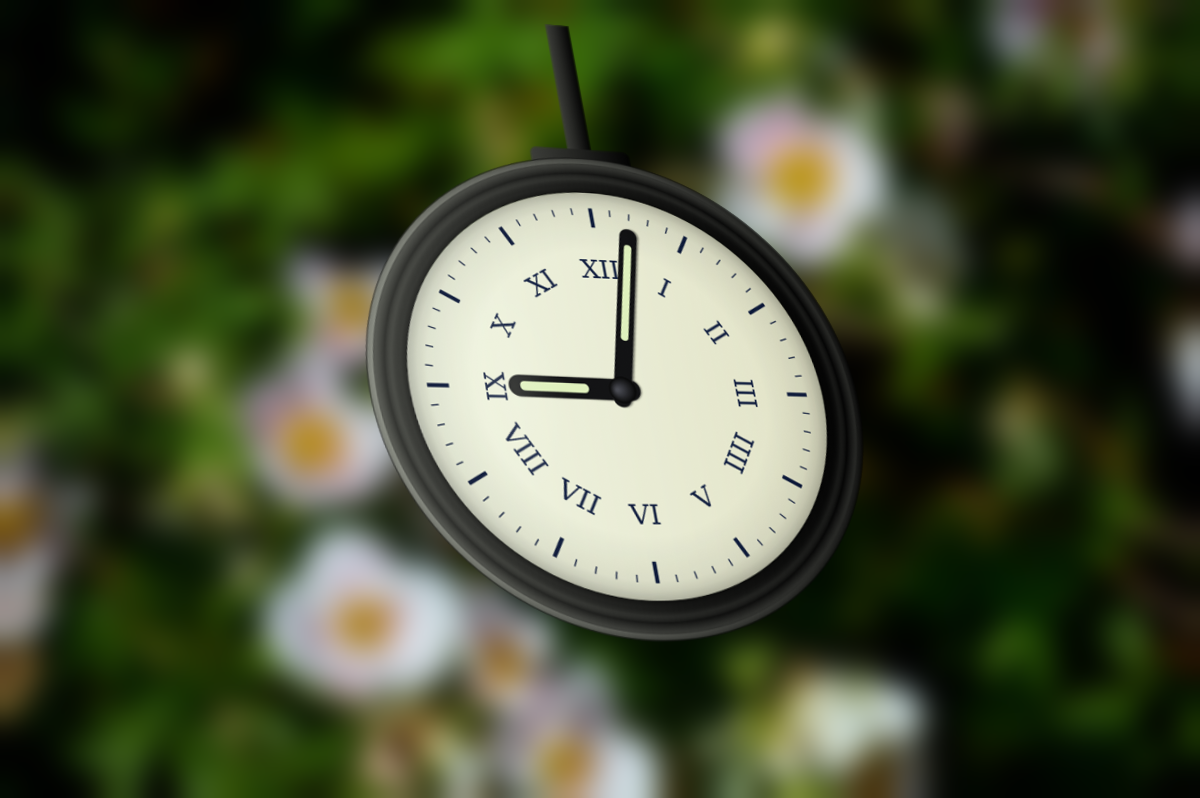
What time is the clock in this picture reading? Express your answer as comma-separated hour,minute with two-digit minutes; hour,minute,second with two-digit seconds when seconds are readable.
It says 9,02
